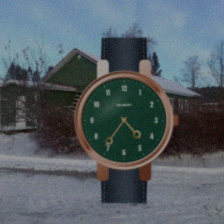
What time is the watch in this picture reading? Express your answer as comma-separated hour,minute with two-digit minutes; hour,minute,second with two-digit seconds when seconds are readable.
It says 4,36
